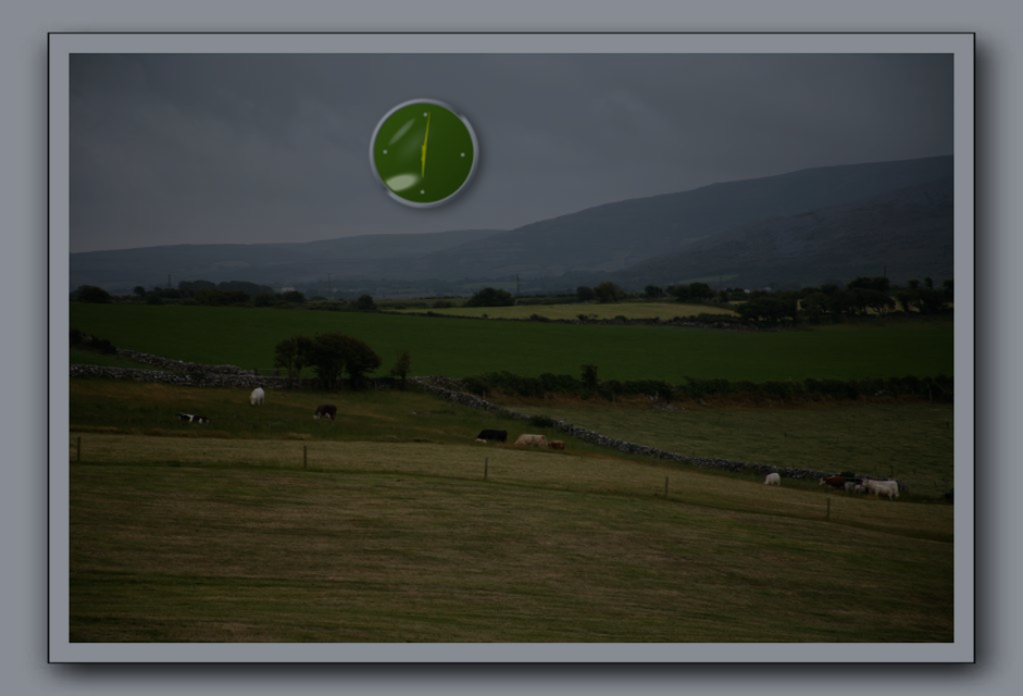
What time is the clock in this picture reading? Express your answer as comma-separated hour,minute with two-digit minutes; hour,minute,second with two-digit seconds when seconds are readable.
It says 6,01
